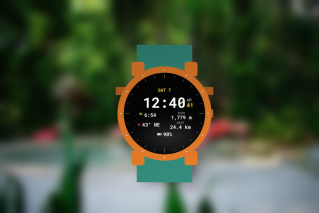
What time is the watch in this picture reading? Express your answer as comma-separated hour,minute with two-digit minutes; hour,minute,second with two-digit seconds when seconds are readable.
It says 12,40
